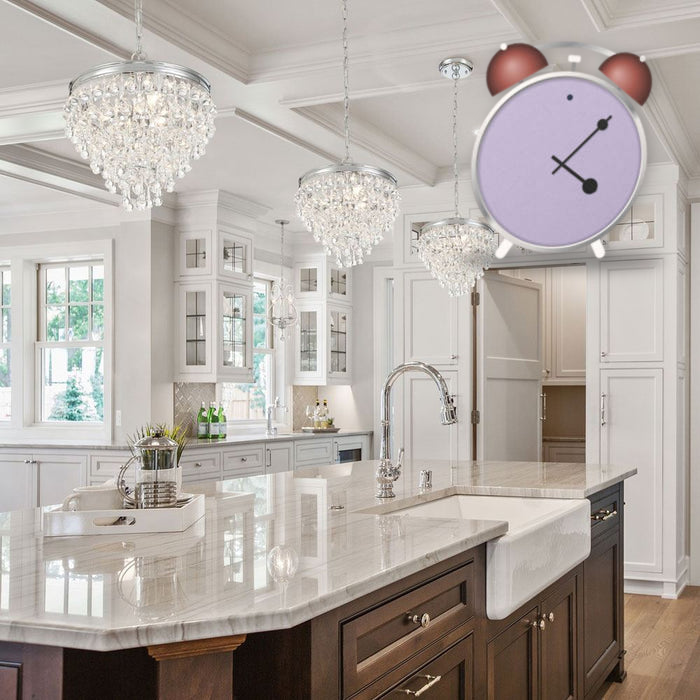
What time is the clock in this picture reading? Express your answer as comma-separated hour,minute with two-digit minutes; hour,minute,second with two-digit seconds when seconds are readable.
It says 4,07
